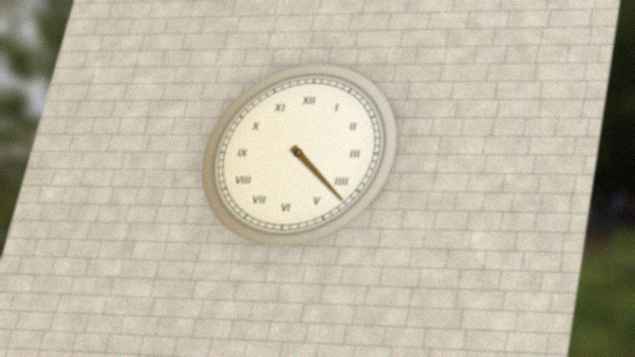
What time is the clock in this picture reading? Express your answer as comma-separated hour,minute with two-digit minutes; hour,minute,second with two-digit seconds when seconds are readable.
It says 4,22
